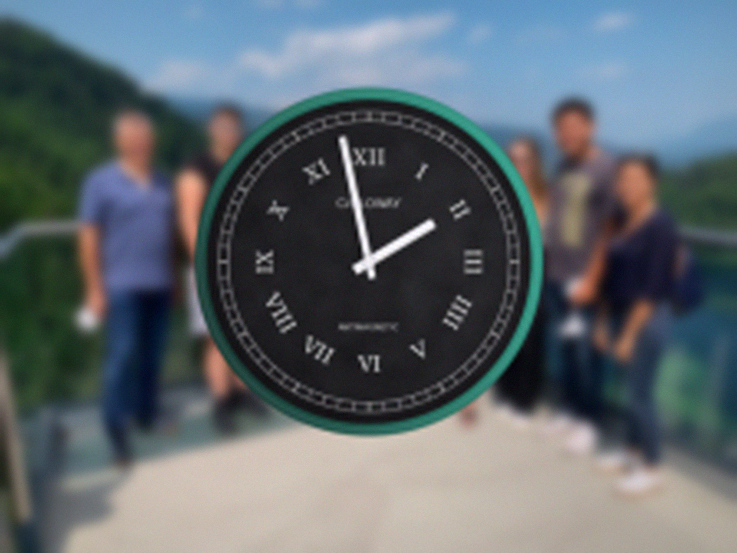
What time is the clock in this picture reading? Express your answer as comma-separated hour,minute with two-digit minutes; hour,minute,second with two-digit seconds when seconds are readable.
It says 1,58
